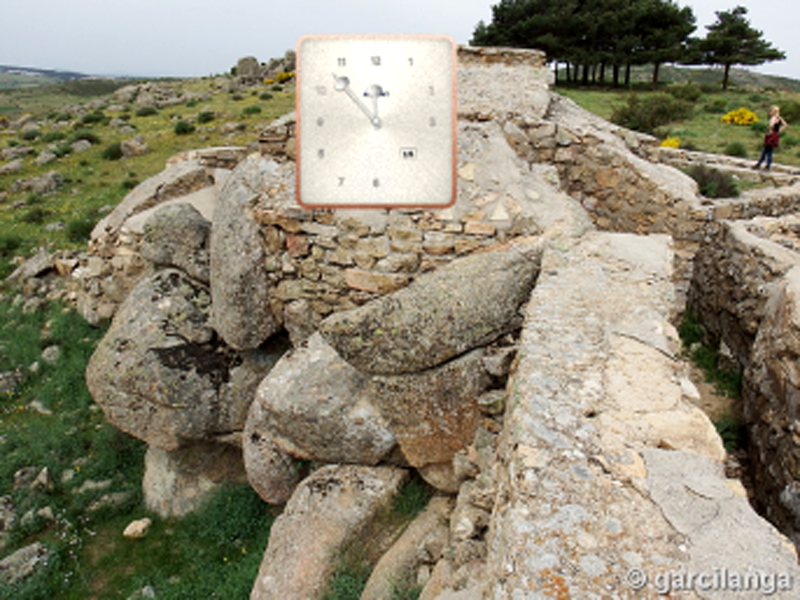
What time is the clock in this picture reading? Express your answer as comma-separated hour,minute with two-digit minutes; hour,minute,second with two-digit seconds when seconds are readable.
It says 11,53
